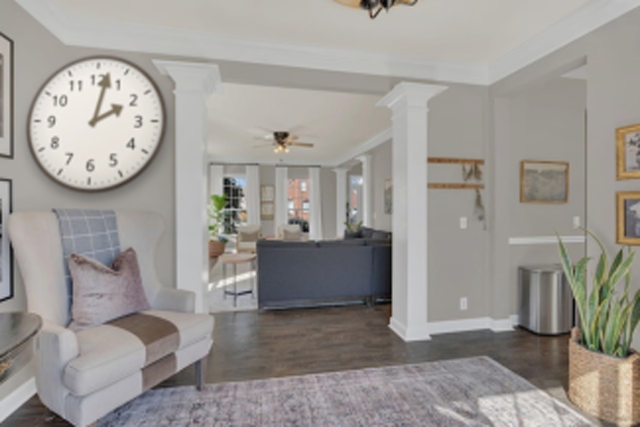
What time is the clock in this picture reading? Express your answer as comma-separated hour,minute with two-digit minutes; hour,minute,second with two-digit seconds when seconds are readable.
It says 2,02
